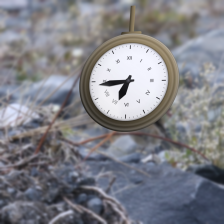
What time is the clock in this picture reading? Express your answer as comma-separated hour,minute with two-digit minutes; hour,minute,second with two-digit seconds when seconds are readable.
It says 6,44
